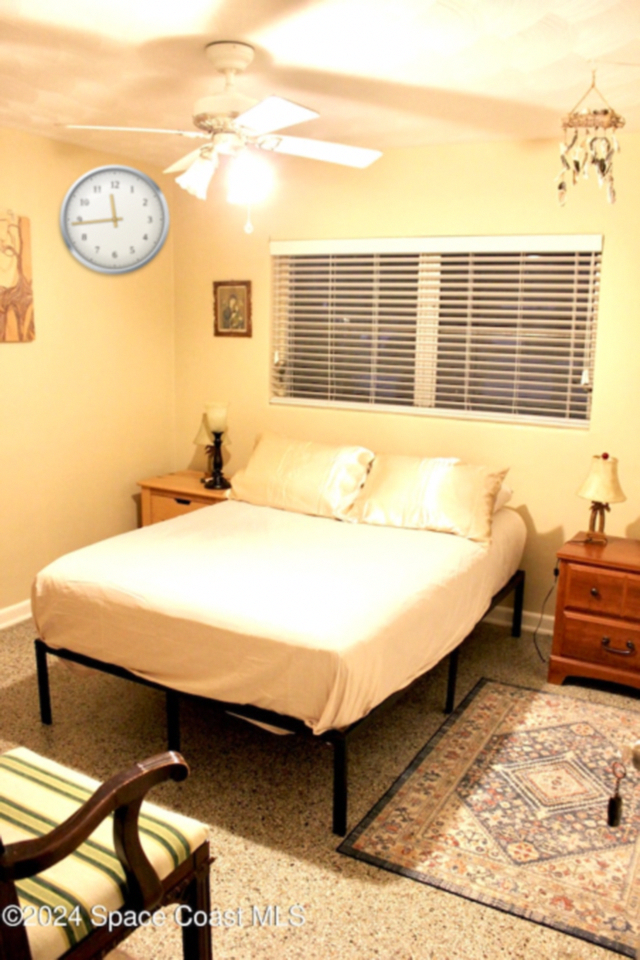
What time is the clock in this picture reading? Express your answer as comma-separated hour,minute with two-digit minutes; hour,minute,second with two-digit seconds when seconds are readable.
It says 11,44
